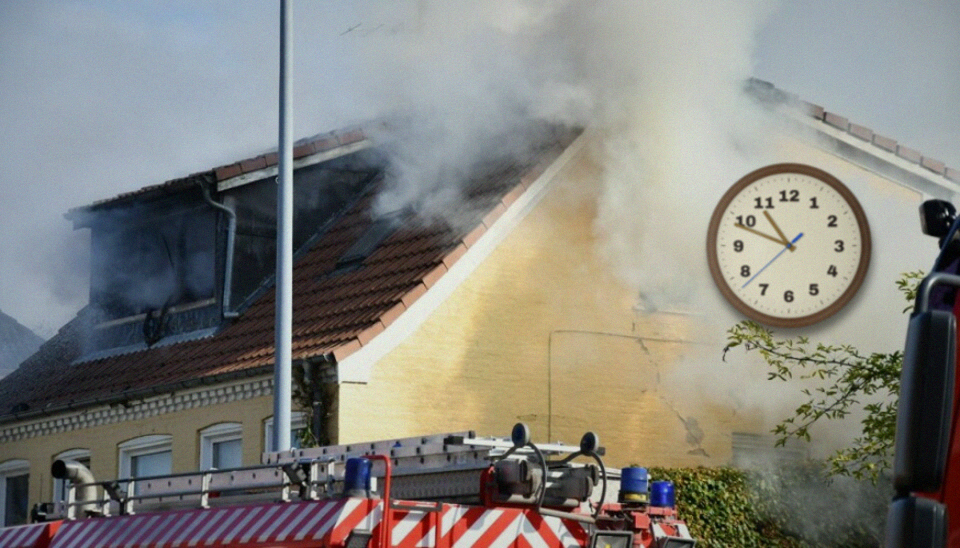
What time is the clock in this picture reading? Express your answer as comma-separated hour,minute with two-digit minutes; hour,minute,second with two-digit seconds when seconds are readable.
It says 10,48,38
